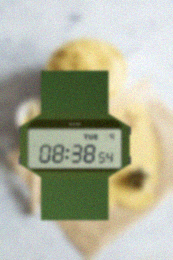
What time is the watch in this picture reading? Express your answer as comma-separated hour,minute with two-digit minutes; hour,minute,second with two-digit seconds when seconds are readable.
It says 8,38
